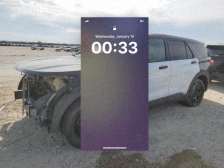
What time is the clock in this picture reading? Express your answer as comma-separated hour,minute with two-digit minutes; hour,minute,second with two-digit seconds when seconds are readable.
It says 0,33
